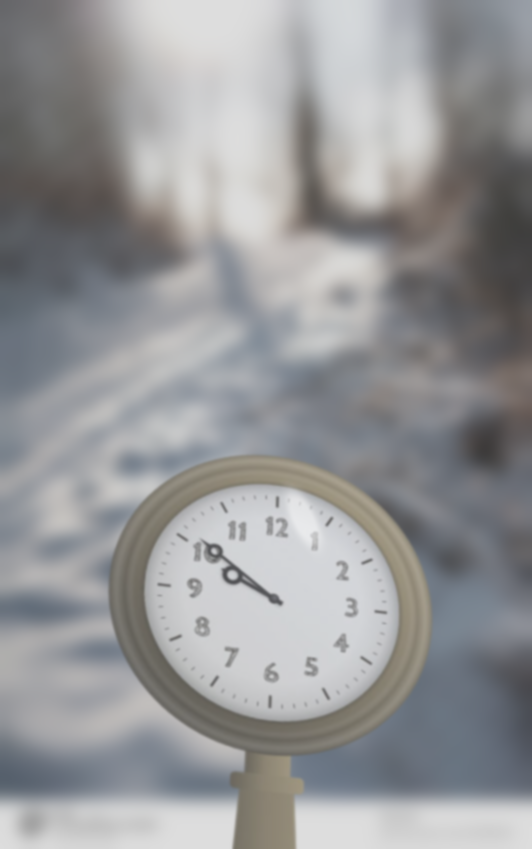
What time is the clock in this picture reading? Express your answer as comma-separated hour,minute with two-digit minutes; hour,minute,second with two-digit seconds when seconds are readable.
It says 9,51
